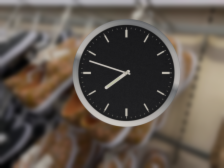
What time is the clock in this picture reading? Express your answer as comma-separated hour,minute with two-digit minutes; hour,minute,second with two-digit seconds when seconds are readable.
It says 7,48
